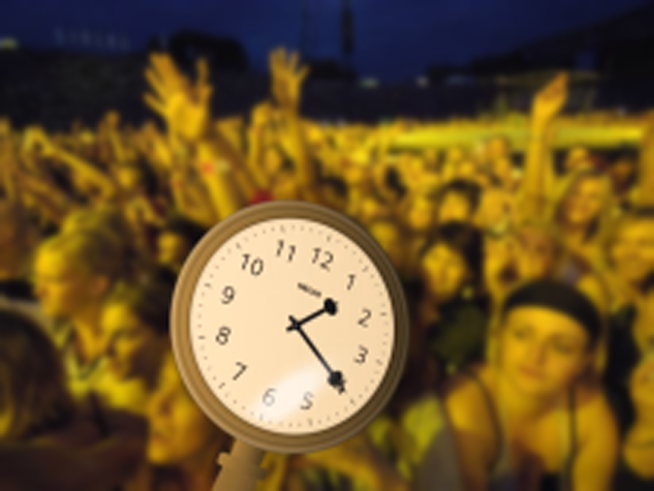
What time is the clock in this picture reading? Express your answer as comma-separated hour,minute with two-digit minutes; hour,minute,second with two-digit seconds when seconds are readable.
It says 1,20
